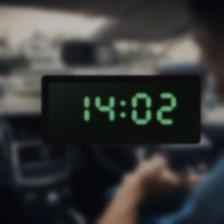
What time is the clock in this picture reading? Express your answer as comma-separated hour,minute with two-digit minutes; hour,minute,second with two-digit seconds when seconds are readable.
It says 14,02
